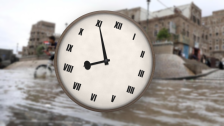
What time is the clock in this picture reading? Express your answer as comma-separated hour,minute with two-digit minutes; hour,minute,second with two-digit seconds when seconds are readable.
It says 7,55
